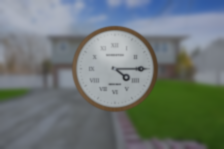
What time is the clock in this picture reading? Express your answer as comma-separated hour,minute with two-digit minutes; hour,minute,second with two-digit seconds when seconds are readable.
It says 4,15
